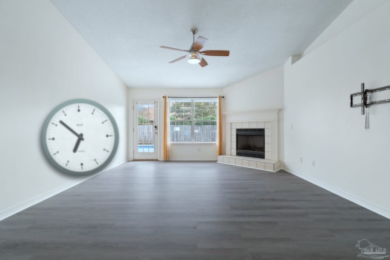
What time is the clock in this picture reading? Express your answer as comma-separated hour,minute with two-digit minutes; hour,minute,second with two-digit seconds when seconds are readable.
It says 6,52
